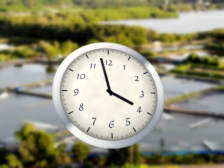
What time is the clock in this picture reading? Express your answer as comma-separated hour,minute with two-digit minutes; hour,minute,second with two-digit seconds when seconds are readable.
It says 3,58
